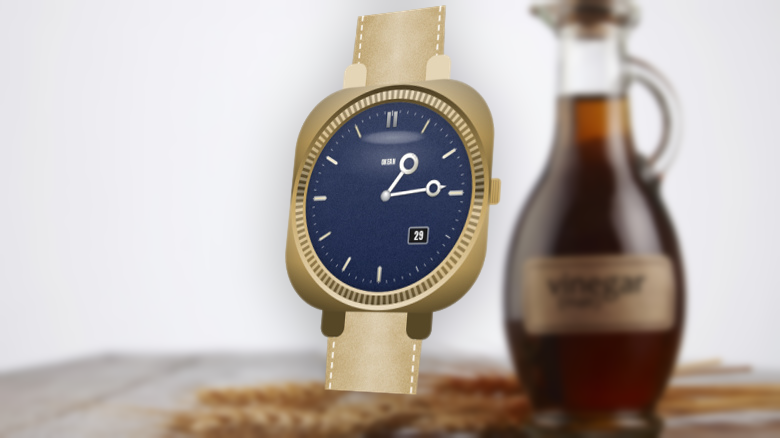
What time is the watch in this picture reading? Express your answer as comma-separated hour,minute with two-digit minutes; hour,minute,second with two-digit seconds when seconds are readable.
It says 1,14
